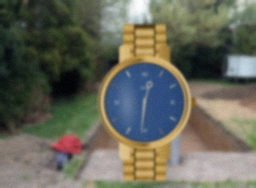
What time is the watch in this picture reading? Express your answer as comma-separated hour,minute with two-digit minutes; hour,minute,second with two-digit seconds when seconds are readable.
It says 12,31
